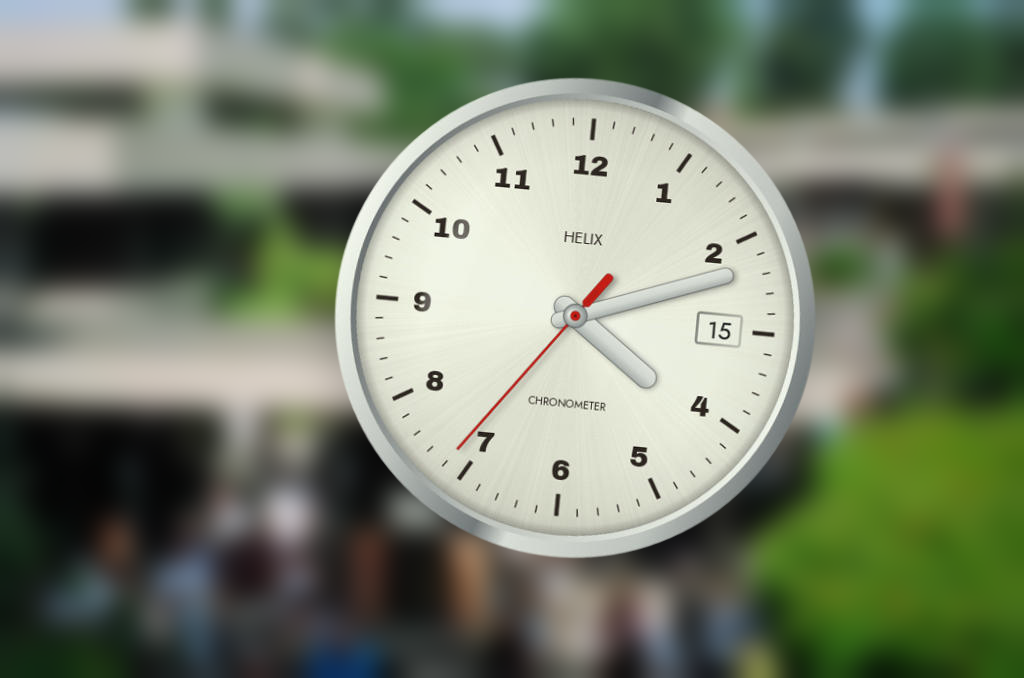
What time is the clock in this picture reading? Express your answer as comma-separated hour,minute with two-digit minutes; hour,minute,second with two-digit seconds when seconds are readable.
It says 4,11,36
